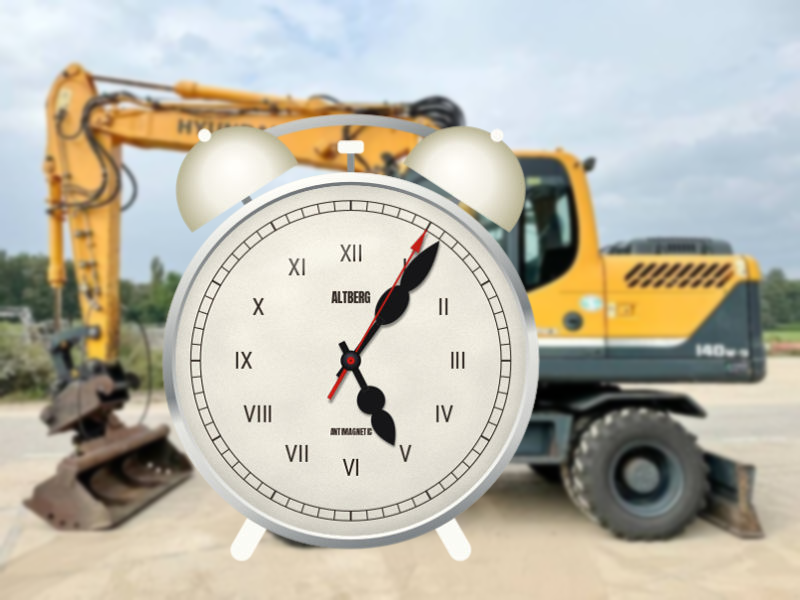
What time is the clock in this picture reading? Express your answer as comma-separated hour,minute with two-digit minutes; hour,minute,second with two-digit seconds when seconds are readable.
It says 5,06,05
